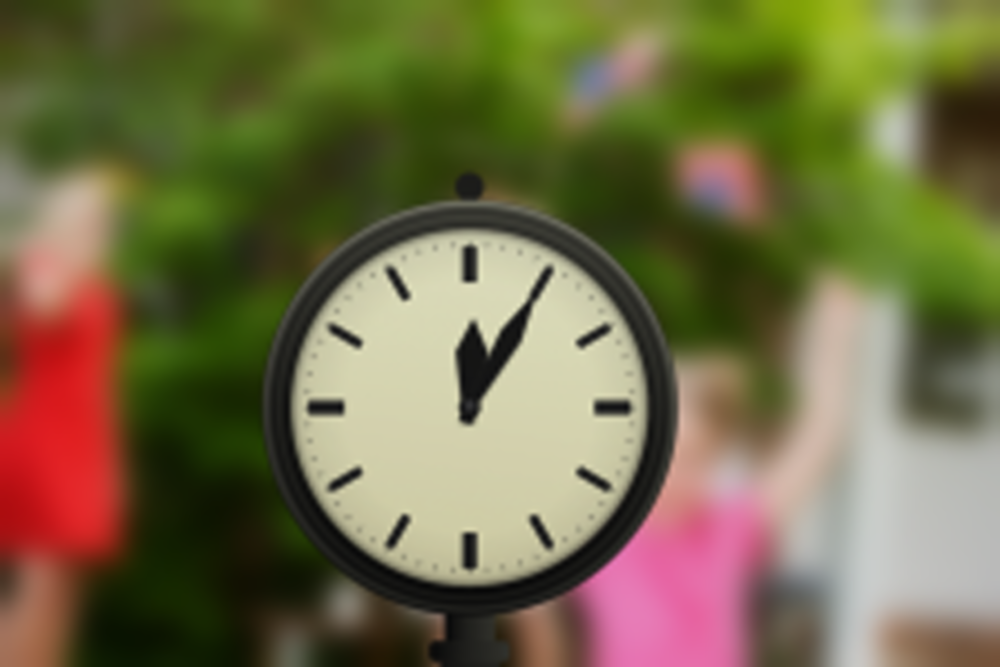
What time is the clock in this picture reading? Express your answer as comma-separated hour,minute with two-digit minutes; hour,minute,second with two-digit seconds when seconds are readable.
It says 12,05
